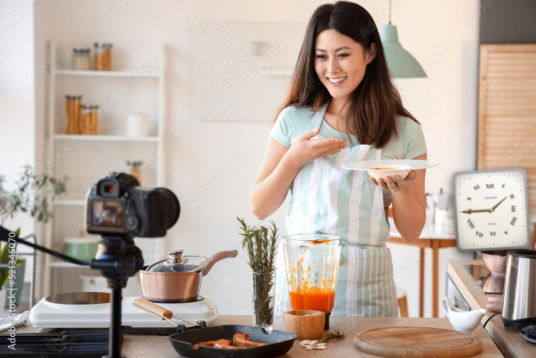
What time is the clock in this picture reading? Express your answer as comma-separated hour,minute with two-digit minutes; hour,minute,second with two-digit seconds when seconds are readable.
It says 1,45
